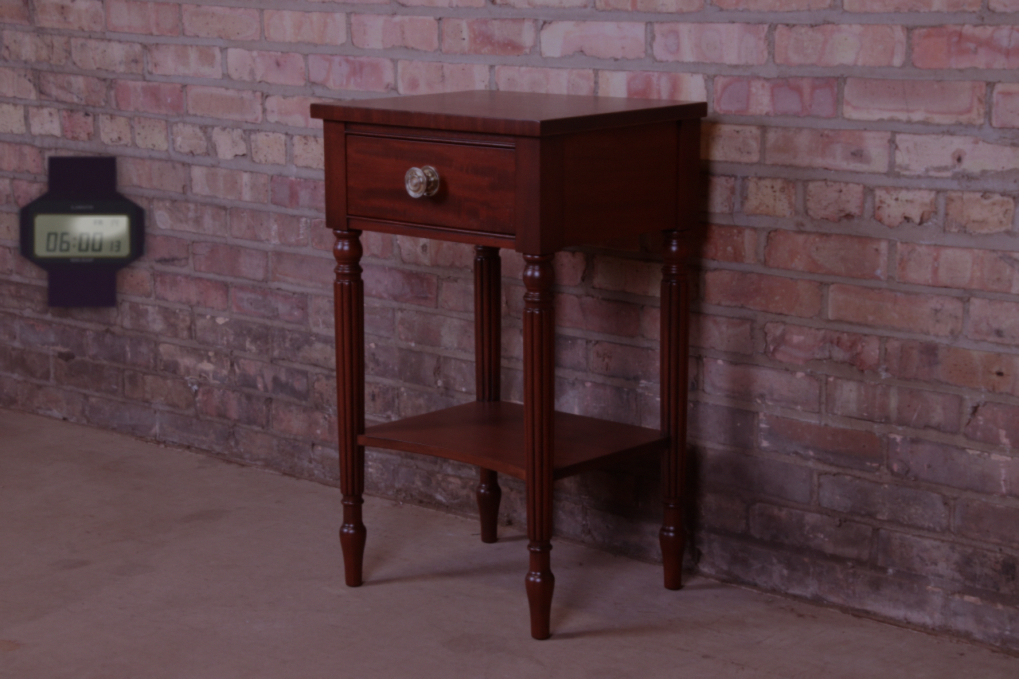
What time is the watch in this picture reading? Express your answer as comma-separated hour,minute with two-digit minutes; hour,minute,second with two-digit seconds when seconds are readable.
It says 6,00
